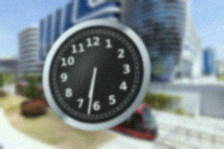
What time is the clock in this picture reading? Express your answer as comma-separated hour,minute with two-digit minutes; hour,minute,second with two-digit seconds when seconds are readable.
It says 6,32
